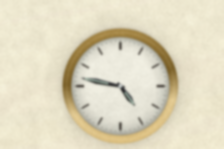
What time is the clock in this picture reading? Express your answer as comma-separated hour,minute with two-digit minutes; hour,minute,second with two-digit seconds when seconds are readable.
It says 4,47
